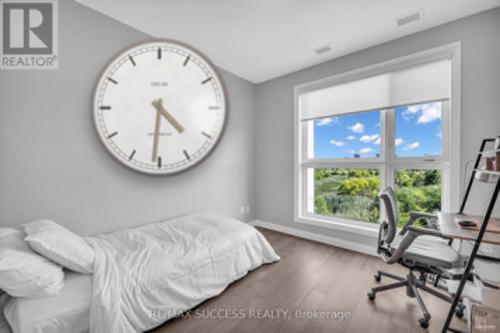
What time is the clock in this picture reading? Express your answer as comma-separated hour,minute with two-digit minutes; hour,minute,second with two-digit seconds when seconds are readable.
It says 4,31
